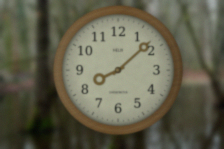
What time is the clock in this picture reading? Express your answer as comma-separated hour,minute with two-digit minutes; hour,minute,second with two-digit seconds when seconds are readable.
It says 8,08
